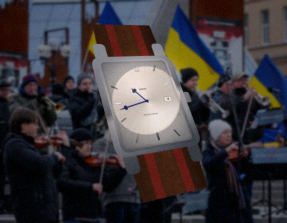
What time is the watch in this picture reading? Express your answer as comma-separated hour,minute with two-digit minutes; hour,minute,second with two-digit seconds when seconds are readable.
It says 10,43
